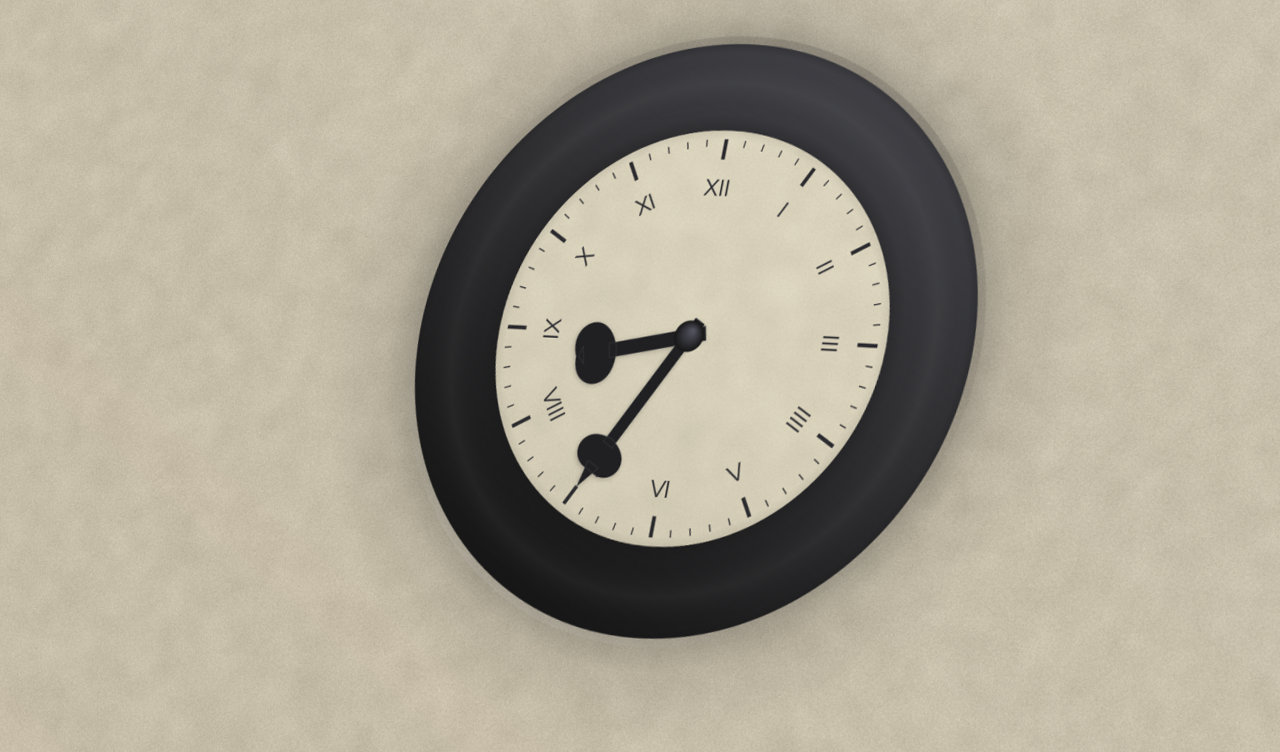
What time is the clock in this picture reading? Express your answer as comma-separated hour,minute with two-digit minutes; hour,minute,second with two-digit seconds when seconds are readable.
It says 8,35
